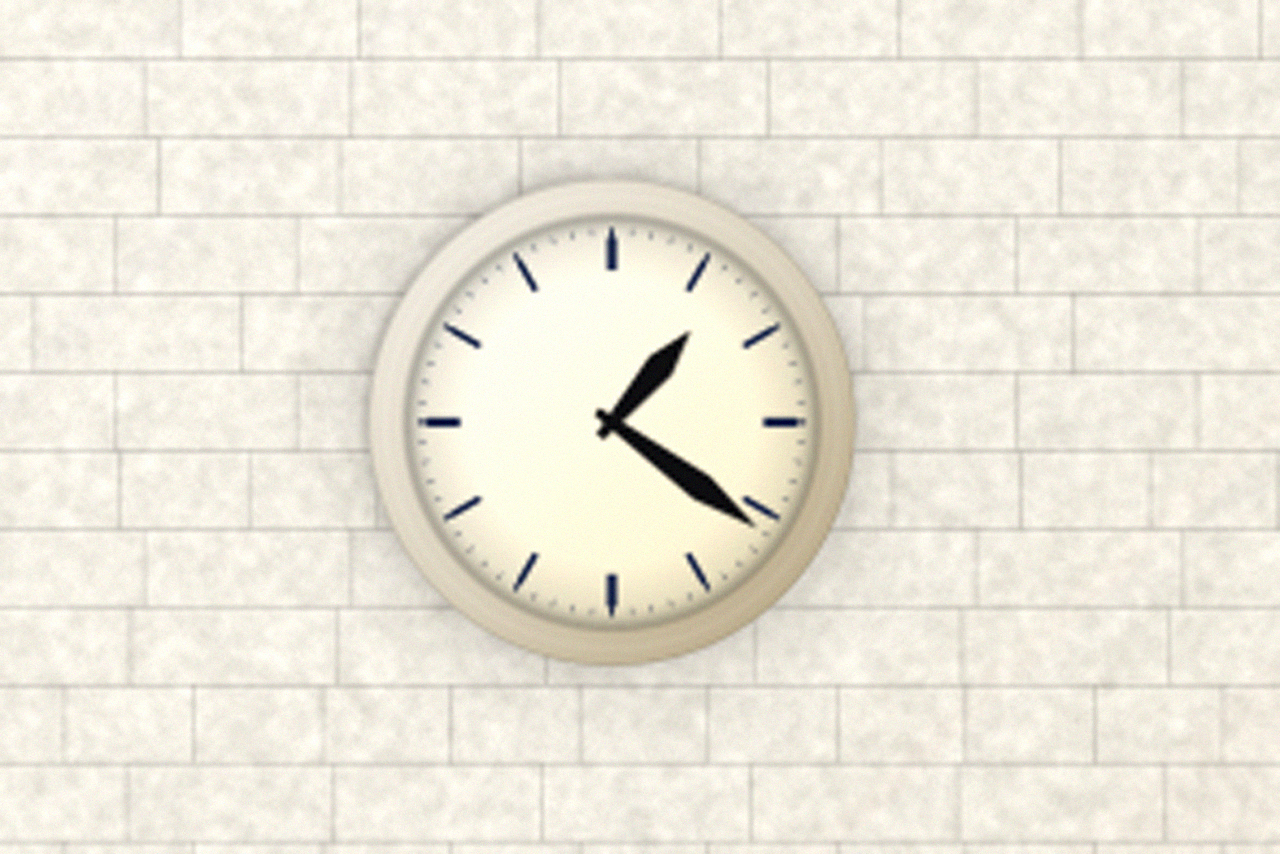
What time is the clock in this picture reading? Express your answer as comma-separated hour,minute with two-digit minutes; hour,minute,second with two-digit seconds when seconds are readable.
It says 1,21
